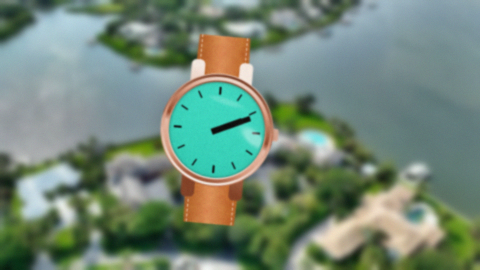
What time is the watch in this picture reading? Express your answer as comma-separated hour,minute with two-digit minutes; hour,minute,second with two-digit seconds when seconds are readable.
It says 2,11
